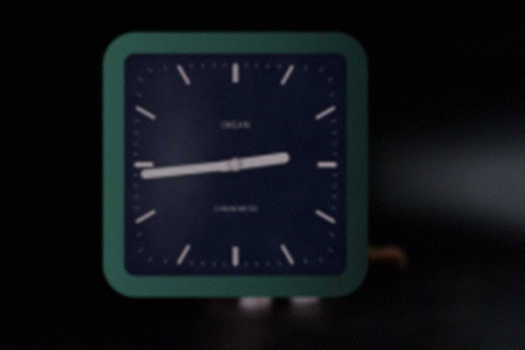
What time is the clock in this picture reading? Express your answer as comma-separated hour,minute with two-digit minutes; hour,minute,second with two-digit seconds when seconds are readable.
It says 2,44
